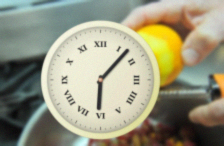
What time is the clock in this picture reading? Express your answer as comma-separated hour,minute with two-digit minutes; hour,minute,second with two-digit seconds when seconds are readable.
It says 6,07
